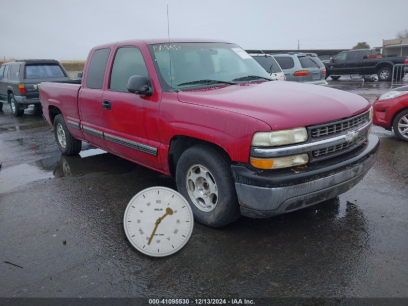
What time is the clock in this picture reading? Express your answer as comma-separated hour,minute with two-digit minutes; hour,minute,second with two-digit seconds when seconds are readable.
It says 1,34
